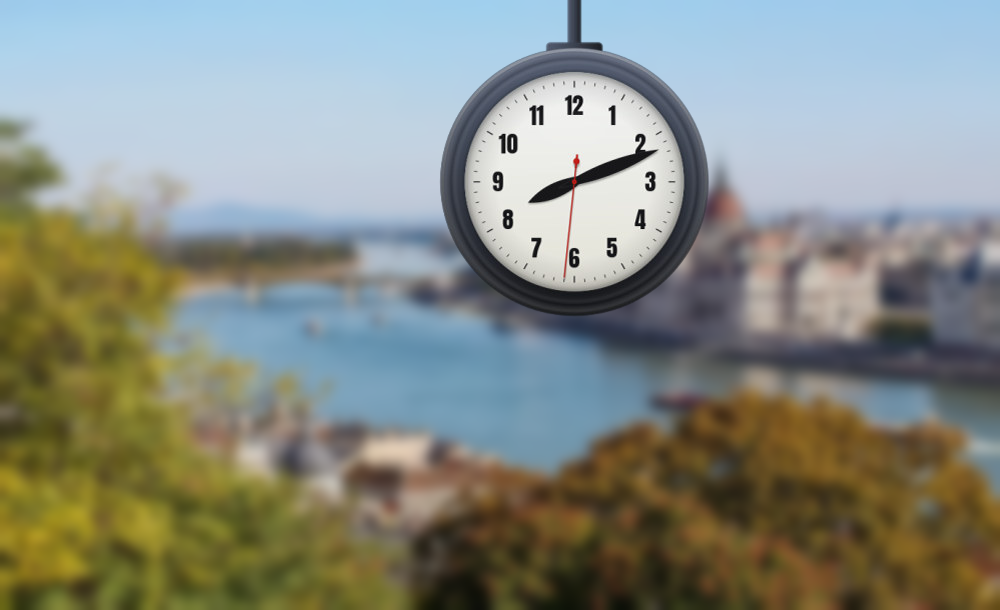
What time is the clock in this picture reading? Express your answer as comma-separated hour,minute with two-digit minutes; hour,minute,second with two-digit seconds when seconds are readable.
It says 8,11,31
